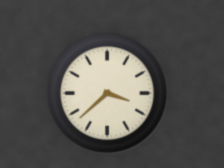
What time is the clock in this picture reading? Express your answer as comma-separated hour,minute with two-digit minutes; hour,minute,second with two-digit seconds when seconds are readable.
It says 3,38
